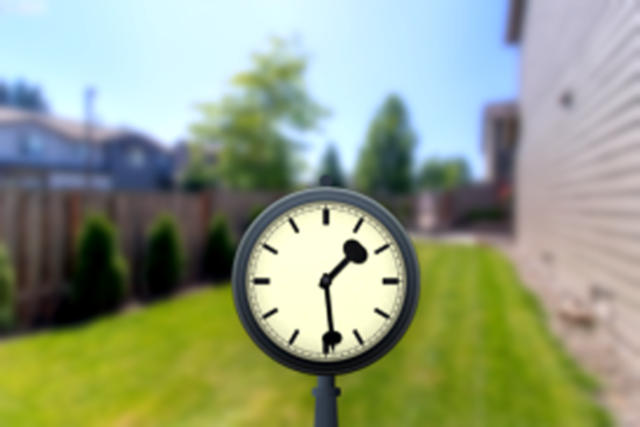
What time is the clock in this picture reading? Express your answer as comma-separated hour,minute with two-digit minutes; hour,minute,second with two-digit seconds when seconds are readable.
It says 1,29
